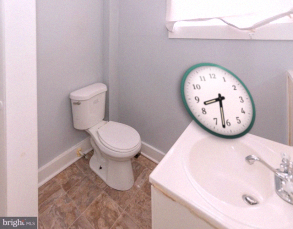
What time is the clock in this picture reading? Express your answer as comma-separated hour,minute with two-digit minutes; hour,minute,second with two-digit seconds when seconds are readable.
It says 8,32
